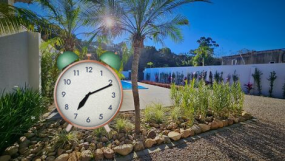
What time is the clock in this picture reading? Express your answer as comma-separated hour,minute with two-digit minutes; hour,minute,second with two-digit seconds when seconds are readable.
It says 7,11
